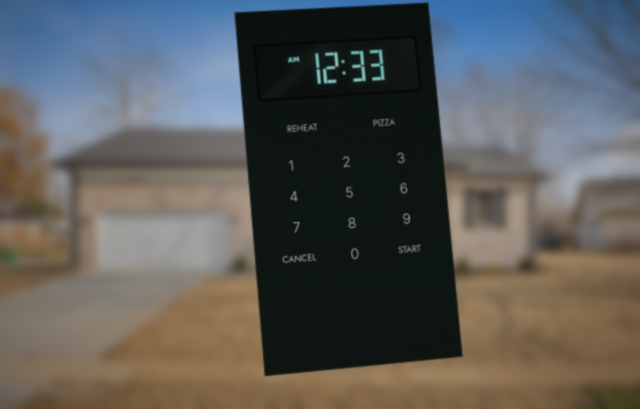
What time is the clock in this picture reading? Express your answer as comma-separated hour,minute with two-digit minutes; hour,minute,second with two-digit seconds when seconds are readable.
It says 12,33
